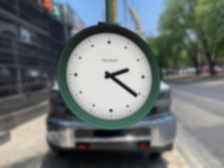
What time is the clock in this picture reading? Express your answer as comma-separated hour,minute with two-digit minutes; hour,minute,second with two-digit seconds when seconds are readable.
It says 2,21
